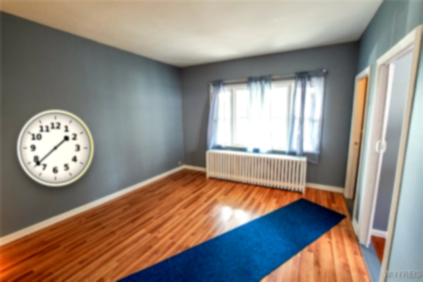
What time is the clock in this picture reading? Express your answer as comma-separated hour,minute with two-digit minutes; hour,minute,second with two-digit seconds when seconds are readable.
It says 1,38
